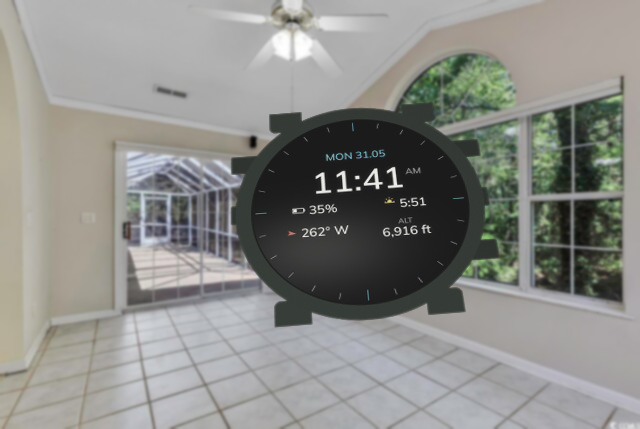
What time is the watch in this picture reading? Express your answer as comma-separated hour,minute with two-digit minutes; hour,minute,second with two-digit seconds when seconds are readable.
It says 11,41
